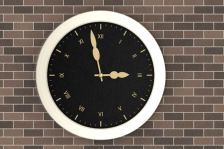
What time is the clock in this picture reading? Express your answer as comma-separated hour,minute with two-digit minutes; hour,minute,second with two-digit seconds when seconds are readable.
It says 2,58
